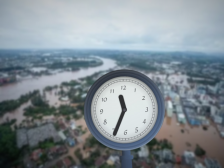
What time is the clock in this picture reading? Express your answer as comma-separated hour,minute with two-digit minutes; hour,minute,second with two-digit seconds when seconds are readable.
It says 11,34
